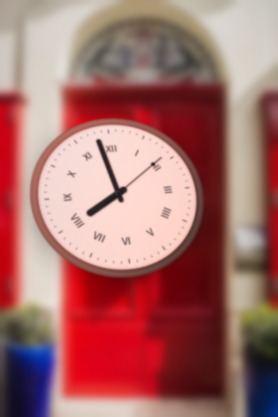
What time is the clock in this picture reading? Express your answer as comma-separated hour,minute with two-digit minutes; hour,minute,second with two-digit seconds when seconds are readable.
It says 7,58,09
